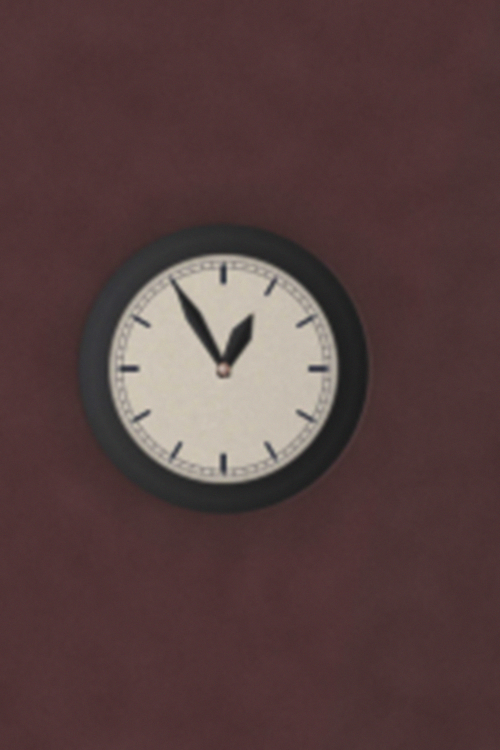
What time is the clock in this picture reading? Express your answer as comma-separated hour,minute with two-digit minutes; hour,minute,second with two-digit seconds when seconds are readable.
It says 12,55
